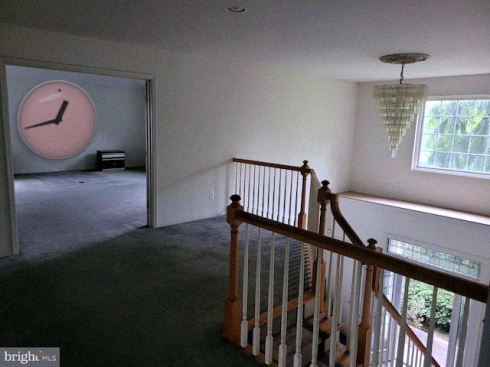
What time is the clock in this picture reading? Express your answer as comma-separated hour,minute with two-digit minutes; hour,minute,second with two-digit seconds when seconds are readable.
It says 12,42
